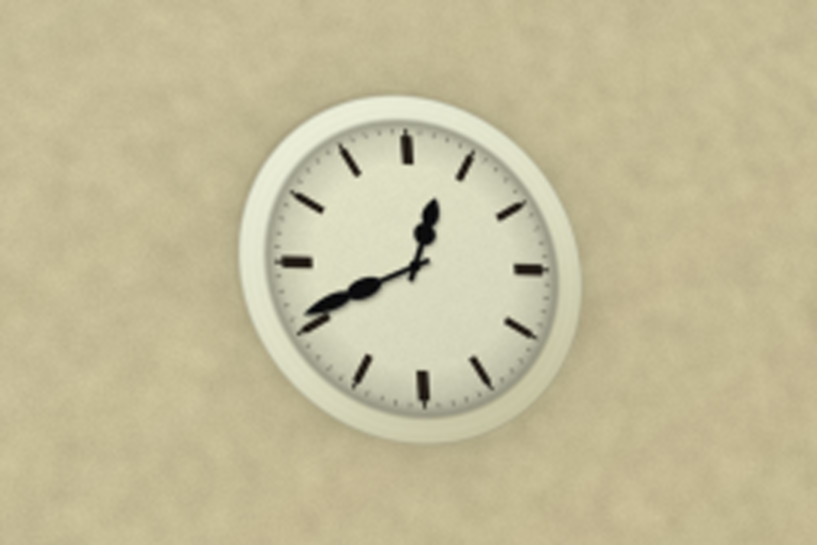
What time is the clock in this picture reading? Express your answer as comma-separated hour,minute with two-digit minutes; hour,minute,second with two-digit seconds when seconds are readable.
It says 12,41
